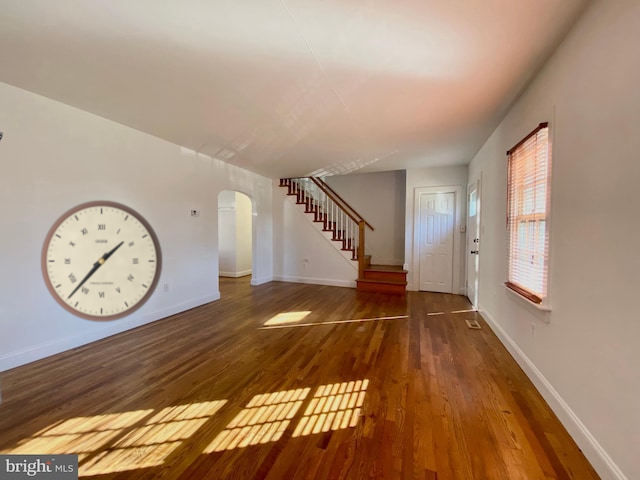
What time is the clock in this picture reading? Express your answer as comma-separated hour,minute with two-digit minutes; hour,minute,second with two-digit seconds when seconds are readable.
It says 1,37
